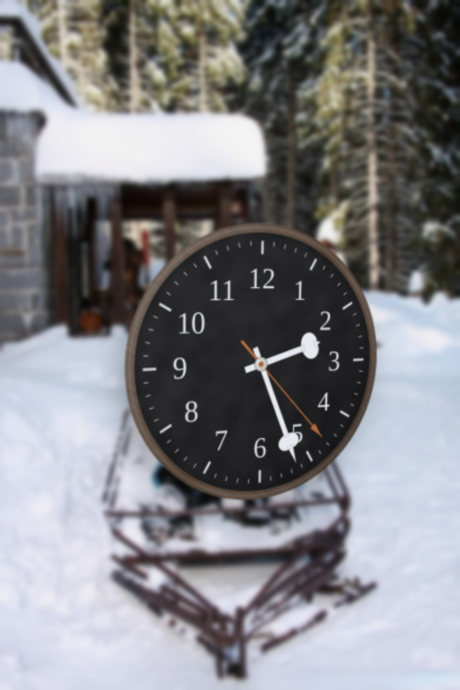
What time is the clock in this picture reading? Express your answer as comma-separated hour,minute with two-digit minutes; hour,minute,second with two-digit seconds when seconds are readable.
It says 2,26,23
